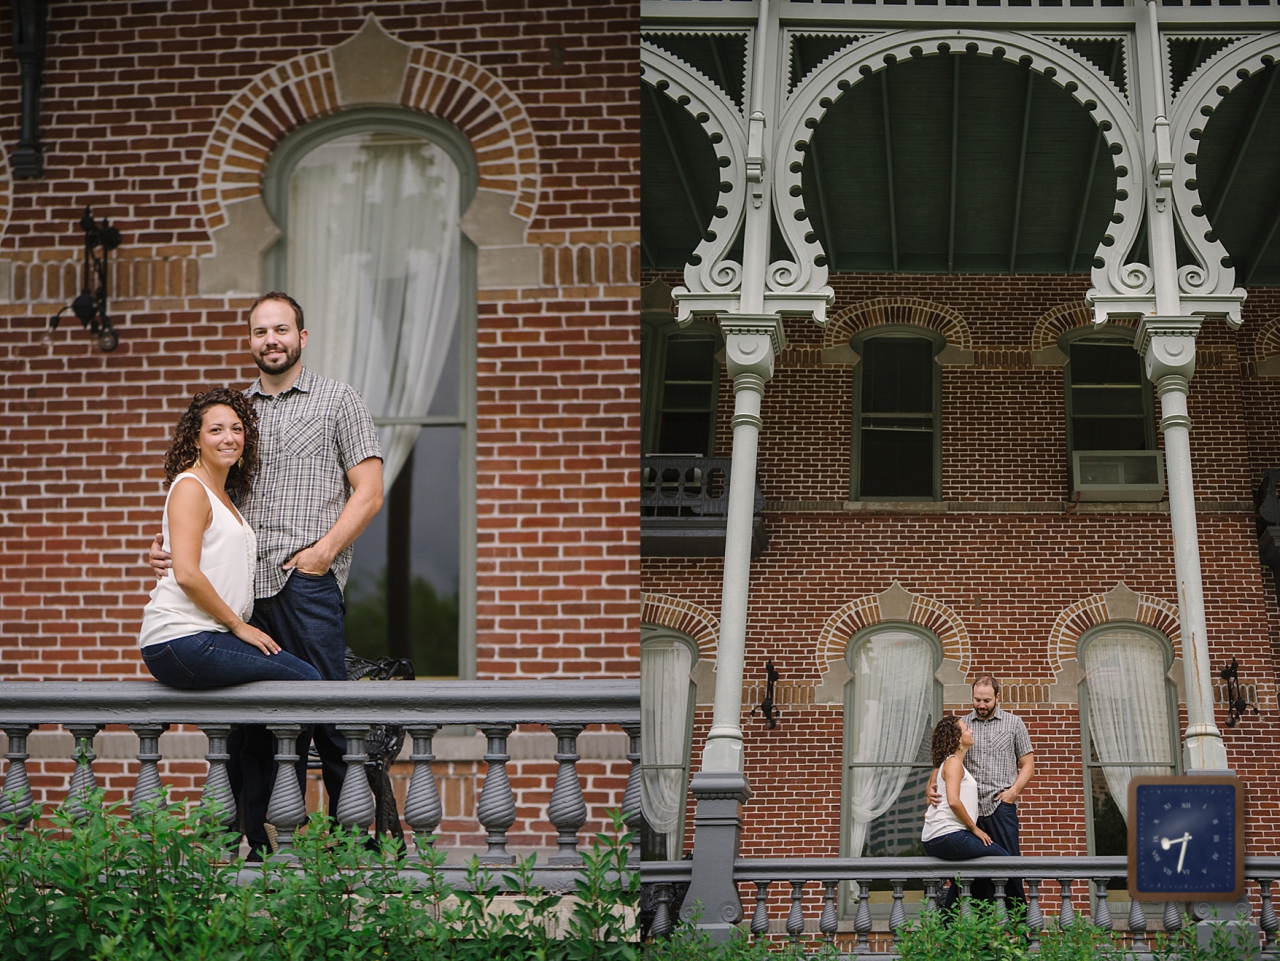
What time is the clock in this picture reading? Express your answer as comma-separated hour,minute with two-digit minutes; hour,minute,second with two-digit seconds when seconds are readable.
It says 8,32
